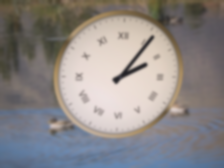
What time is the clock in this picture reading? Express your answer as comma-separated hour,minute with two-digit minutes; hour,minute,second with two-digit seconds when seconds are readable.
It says 2,06
